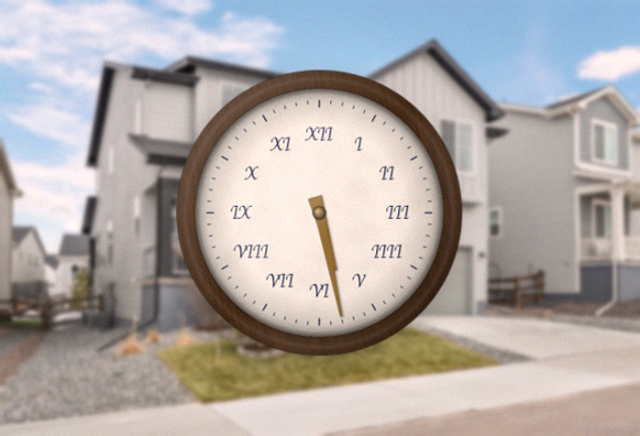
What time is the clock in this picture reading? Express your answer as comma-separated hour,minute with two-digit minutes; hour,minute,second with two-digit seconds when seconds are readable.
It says 5,28
